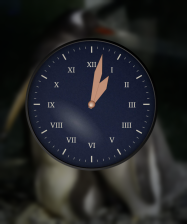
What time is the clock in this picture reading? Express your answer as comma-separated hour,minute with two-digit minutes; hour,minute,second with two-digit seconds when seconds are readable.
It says 1,02
